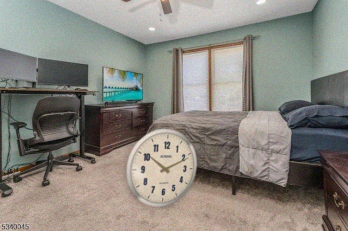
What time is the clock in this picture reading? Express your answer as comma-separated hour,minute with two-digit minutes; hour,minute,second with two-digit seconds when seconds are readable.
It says 10,11
